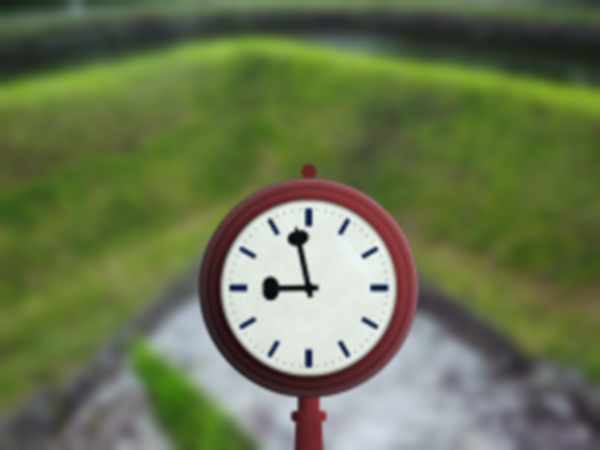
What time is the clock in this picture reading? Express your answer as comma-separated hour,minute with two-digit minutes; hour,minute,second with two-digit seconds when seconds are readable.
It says 8,58
